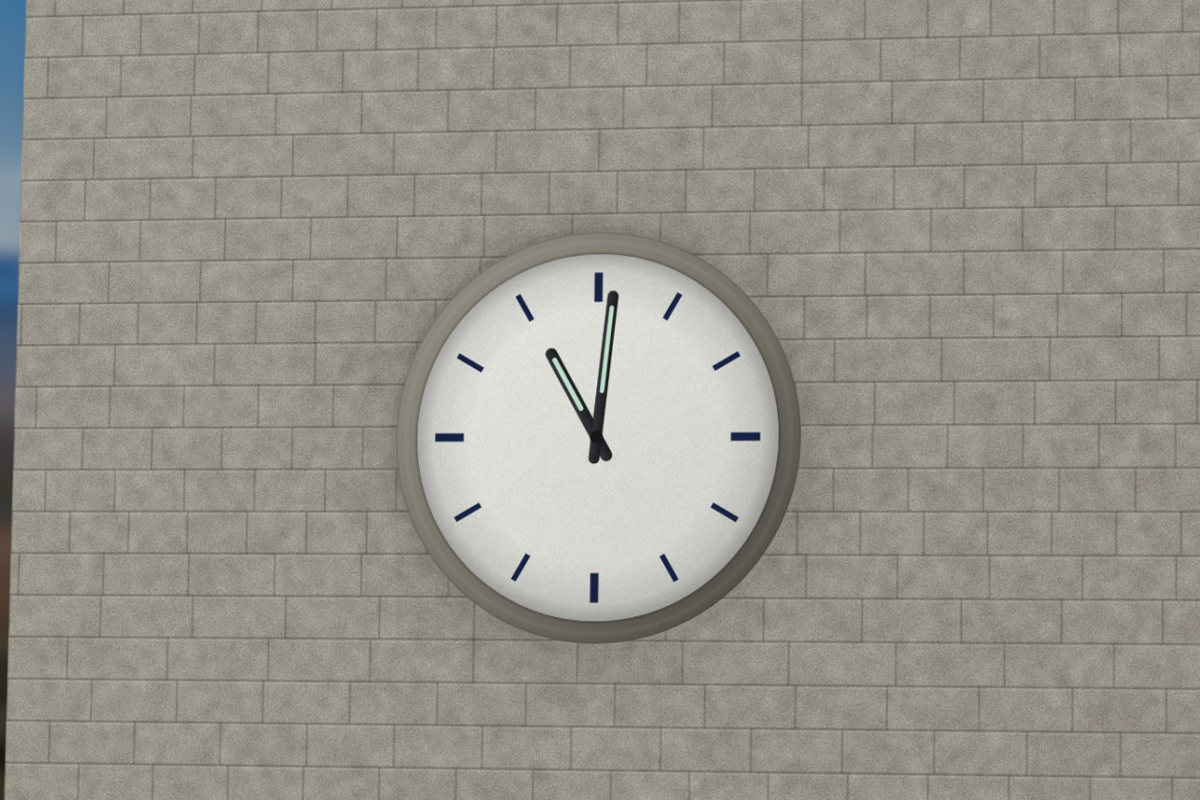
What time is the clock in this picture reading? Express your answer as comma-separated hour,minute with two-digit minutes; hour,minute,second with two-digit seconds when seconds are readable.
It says 11,01
